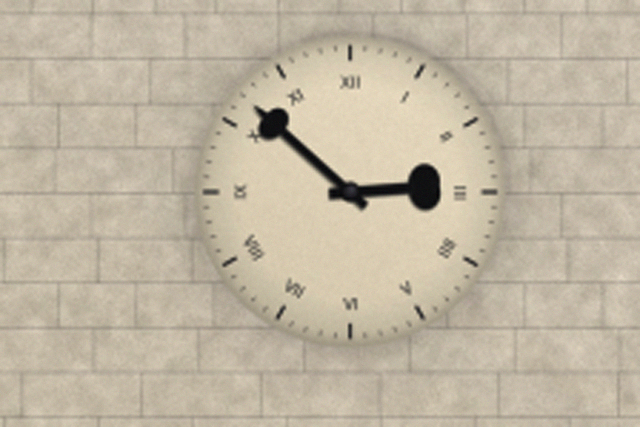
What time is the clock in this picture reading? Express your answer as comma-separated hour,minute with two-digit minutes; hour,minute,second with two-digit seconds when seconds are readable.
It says 2,52
